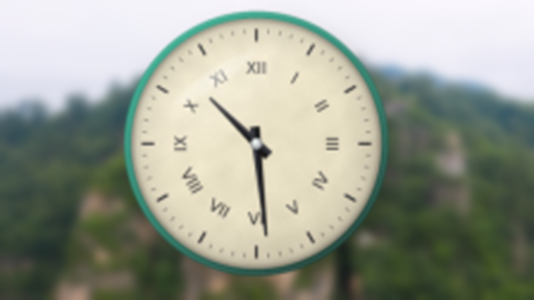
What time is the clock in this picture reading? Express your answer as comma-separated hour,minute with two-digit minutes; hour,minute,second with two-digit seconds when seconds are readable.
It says 10,29
